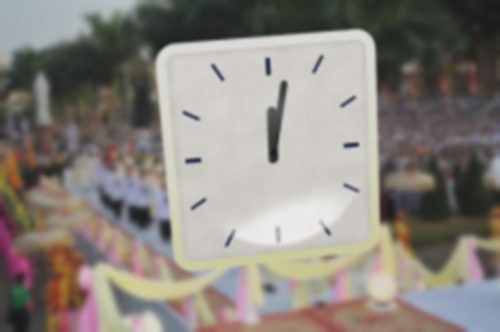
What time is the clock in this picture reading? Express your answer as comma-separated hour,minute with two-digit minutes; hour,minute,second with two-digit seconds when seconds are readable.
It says 12,02
